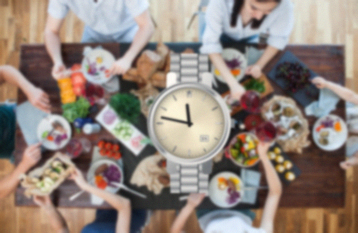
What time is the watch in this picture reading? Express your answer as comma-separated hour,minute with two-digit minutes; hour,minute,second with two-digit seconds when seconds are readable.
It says 11,47
